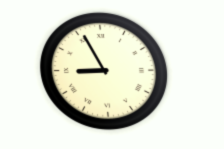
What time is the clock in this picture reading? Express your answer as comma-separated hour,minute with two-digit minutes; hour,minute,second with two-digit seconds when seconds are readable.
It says 8,56
